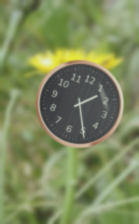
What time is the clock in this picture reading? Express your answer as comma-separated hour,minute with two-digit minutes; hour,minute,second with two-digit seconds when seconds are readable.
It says 1,25
